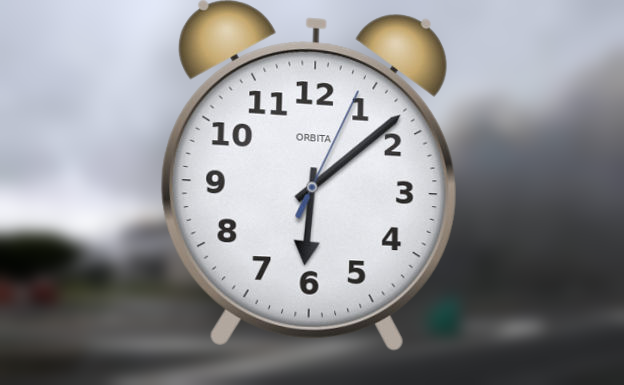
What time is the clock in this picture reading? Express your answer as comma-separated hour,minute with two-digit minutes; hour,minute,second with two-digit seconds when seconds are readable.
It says 6,08,04
